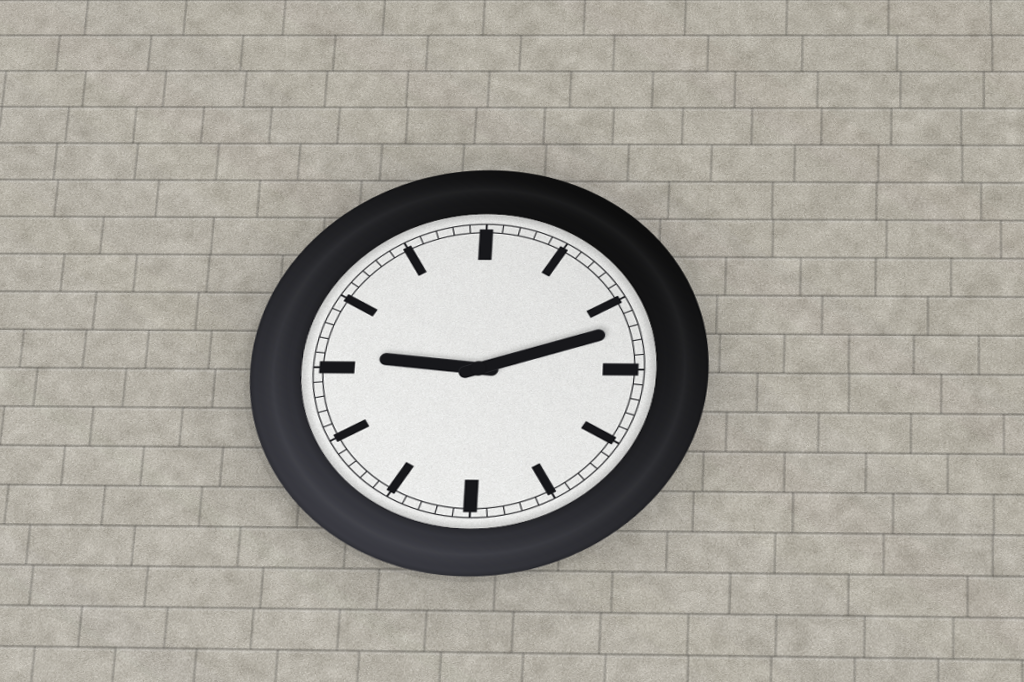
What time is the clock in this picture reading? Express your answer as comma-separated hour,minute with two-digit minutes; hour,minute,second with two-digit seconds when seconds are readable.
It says 9,12
